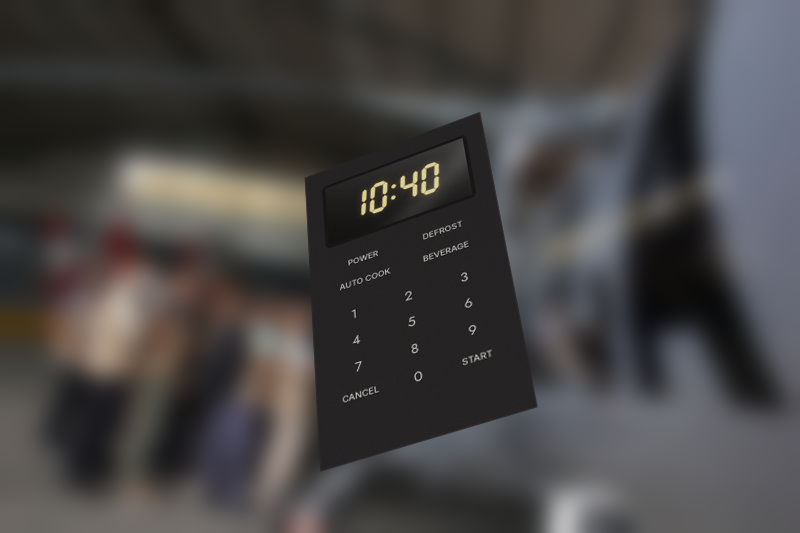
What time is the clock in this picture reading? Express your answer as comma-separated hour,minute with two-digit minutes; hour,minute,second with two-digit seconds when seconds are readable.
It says 10,40
